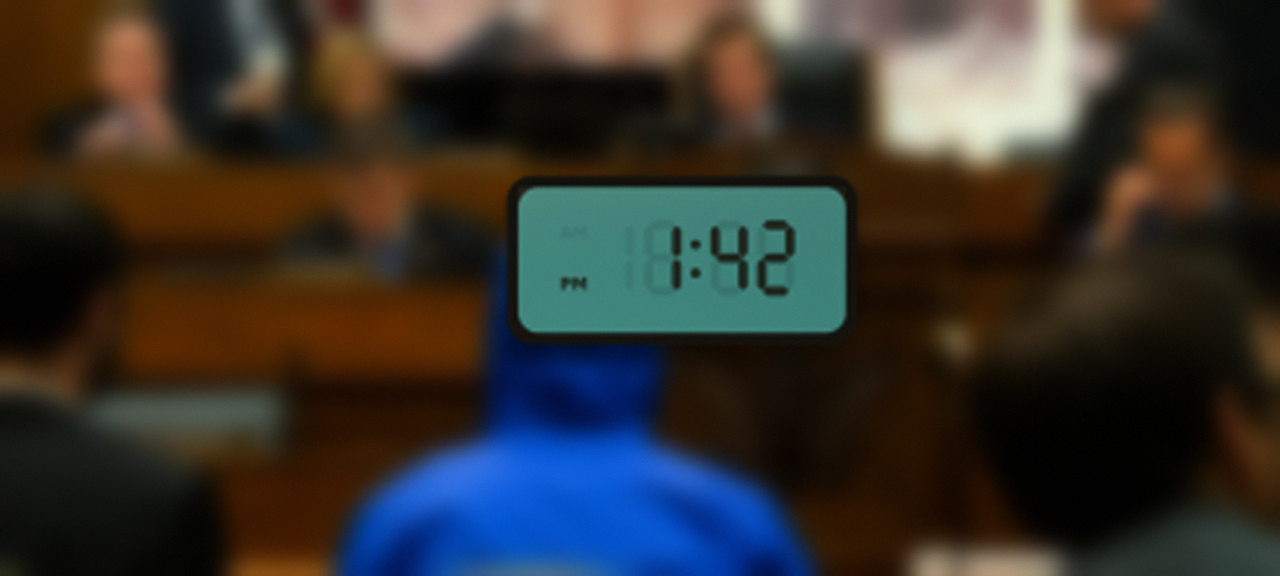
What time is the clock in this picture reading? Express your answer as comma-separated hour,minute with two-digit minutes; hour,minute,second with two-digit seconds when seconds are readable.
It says 1,42
